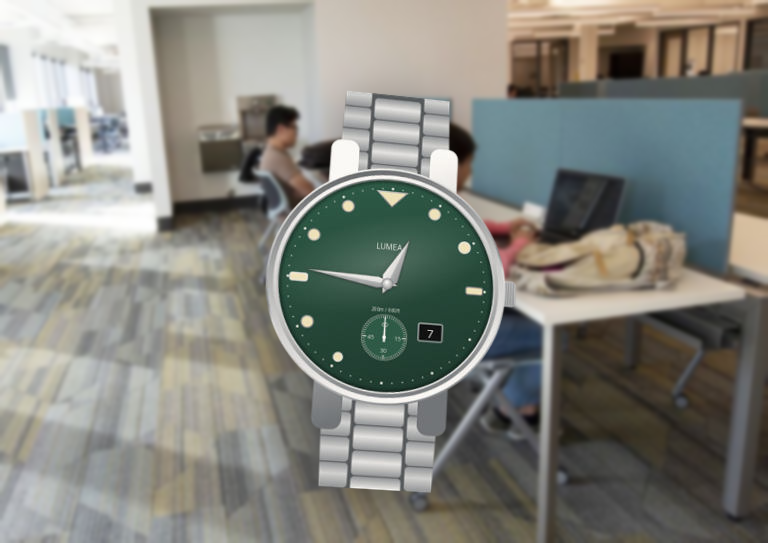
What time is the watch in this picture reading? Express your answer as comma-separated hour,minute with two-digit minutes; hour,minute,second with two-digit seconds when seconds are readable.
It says 12,46
